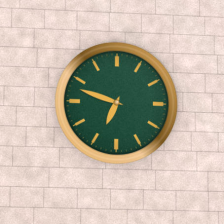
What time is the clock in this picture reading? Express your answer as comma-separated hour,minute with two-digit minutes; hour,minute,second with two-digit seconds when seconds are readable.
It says 6,48
